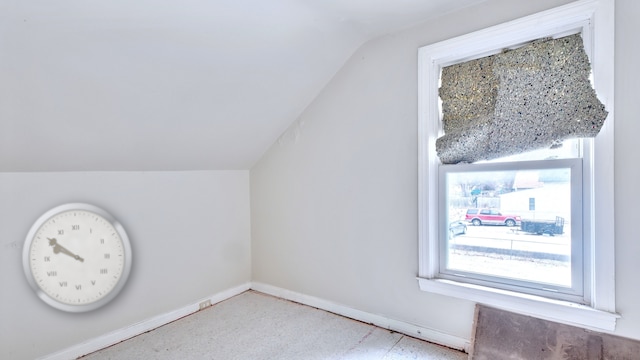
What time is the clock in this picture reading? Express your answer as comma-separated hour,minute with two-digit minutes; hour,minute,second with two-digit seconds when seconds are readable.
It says 9,51
